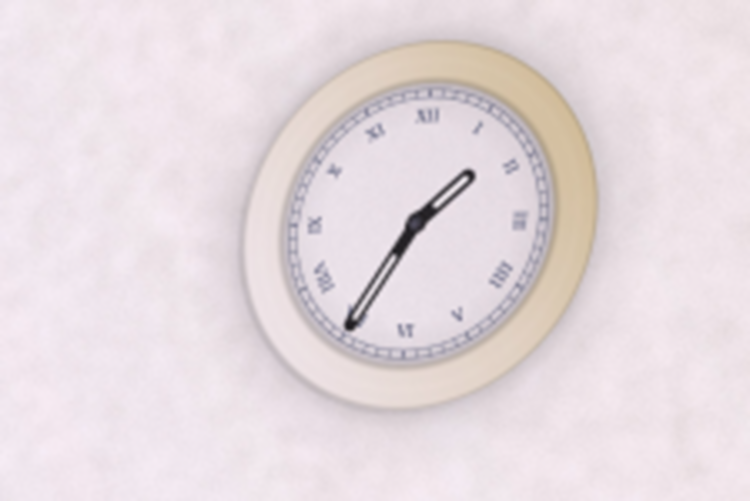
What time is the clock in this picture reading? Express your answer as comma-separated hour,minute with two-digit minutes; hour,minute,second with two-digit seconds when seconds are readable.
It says 1,35
